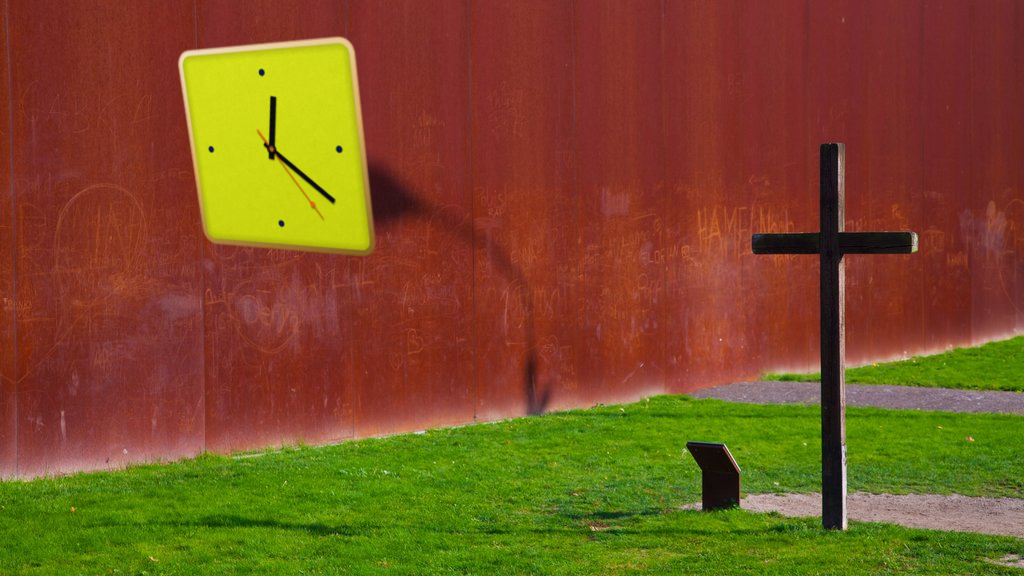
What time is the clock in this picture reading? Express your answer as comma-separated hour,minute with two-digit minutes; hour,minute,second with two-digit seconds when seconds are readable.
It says 12,21,24
